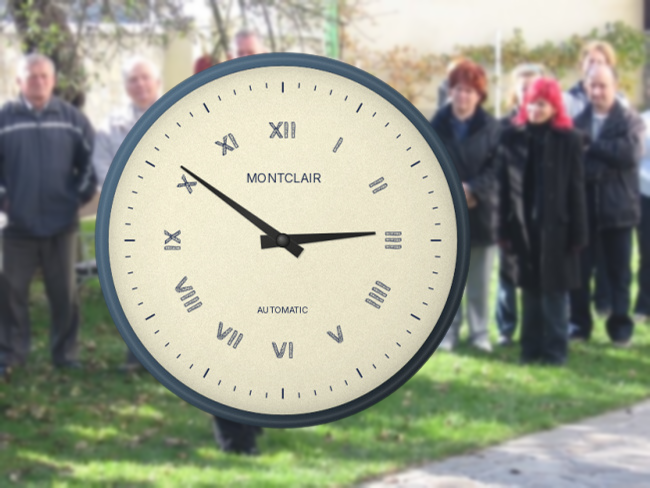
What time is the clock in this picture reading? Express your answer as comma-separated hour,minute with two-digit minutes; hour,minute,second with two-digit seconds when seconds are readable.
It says 2,51
